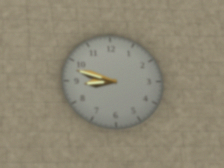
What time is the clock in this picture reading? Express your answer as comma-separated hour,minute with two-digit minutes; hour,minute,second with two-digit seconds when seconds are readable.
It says 8,48
